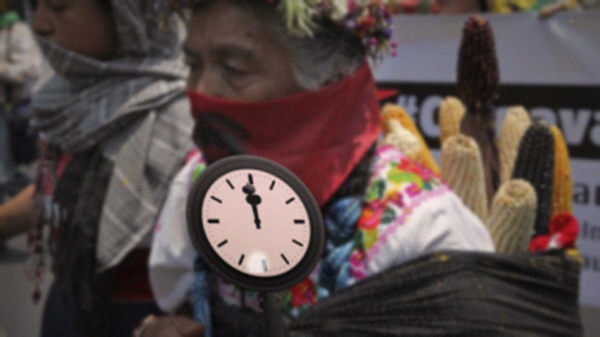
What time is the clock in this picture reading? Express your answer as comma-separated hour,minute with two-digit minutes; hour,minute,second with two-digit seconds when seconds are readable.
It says 11,59
